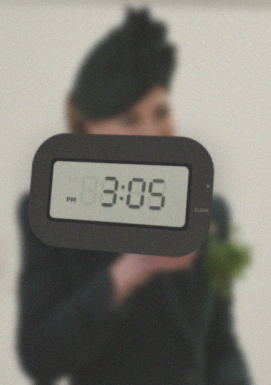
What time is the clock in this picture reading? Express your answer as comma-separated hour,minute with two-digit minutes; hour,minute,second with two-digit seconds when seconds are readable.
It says 3,05
